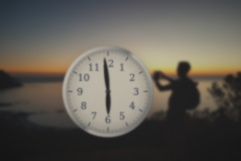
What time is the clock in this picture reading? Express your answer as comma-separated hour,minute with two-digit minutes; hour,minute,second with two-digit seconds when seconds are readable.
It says 5,59
